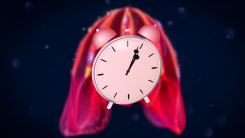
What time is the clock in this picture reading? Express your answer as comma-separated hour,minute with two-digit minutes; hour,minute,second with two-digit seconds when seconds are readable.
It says 1,04
